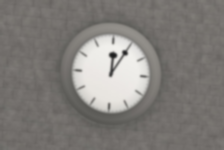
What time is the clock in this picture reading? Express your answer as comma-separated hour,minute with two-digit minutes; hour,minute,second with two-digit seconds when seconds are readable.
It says 12,05
